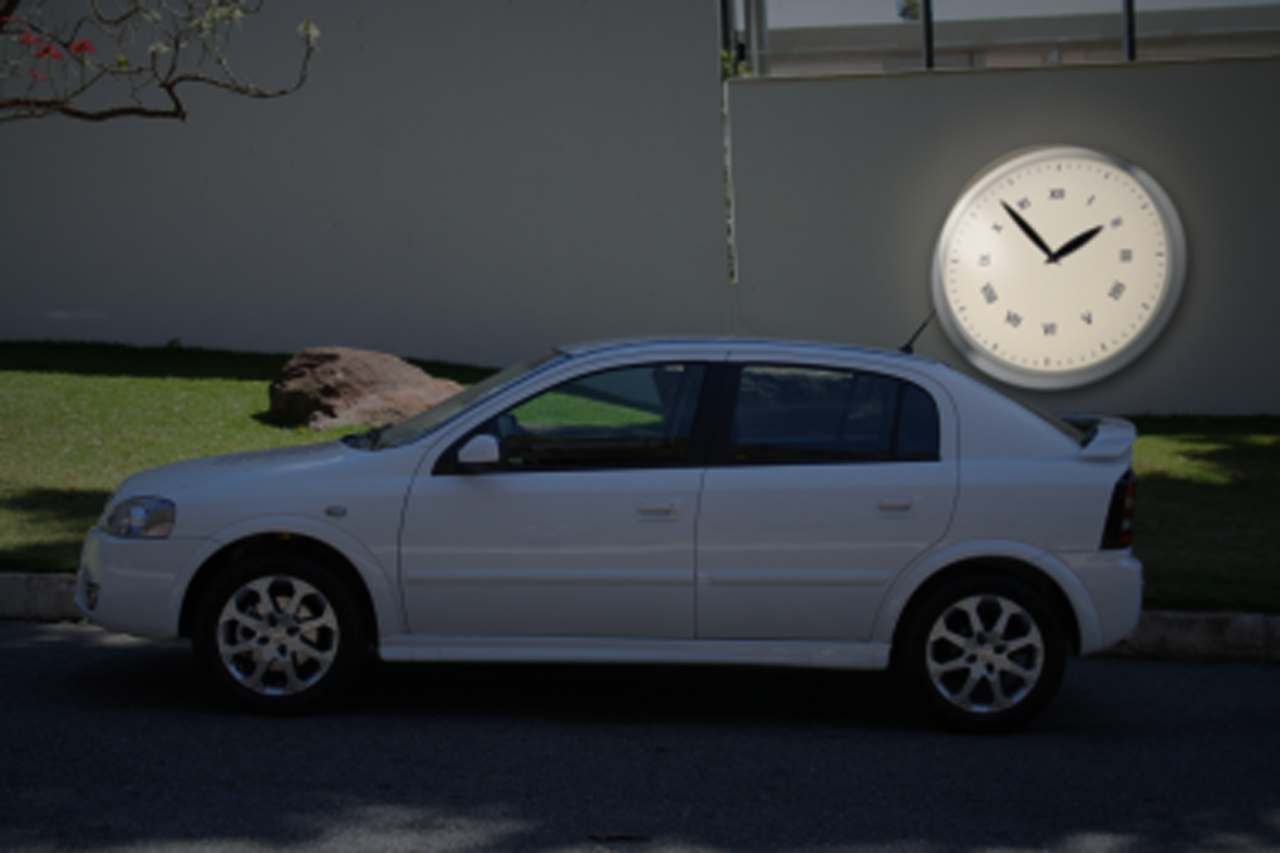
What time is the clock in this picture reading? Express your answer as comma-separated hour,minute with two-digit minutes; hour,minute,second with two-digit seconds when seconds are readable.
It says 1,53
